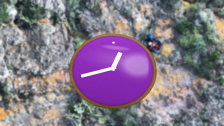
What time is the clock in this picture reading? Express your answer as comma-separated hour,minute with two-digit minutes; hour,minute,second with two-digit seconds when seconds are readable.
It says 12,42
